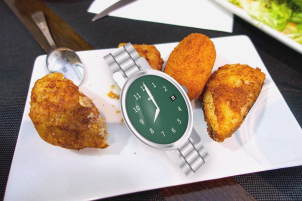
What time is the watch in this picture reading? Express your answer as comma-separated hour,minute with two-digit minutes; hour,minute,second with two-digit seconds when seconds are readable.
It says 8,01
